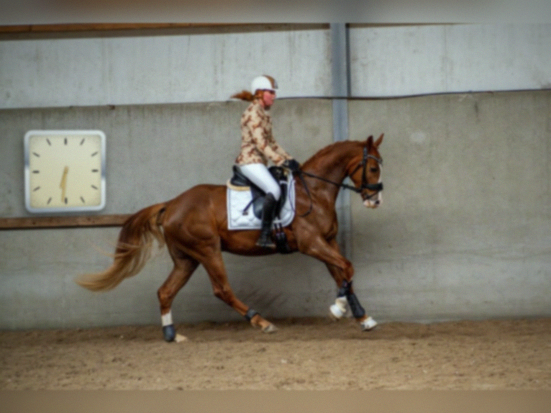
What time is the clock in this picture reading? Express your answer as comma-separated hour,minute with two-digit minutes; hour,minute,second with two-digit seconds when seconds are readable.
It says 6,31
